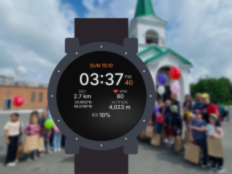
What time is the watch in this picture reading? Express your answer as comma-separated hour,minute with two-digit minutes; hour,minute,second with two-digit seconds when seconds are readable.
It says 3,37
